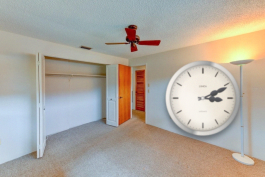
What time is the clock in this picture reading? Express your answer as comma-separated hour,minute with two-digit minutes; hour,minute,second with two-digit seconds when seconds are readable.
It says 3,11
